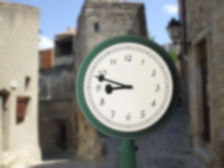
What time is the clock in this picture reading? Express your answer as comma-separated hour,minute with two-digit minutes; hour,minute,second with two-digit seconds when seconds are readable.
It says 8,48
